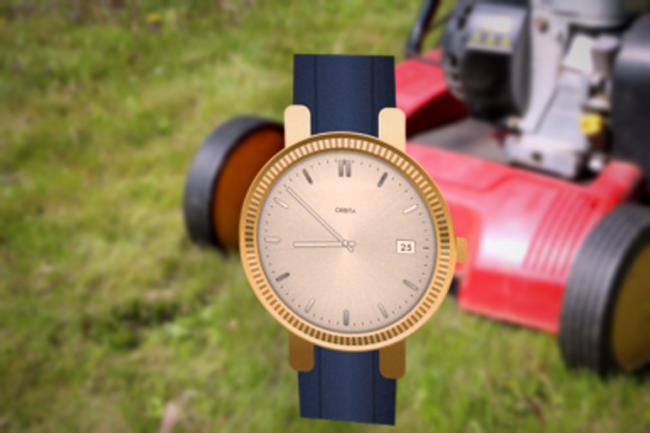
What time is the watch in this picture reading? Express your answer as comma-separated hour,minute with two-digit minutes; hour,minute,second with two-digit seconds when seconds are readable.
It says 8,52
